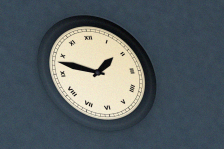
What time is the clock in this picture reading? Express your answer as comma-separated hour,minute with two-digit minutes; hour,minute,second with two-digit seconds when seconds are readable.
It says 1,48
